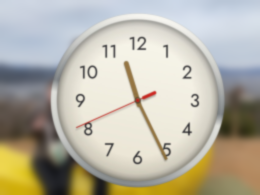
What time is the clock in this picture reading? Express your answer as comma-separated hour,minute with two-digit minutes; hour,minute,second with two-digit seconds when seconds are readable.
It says 11,25,41
